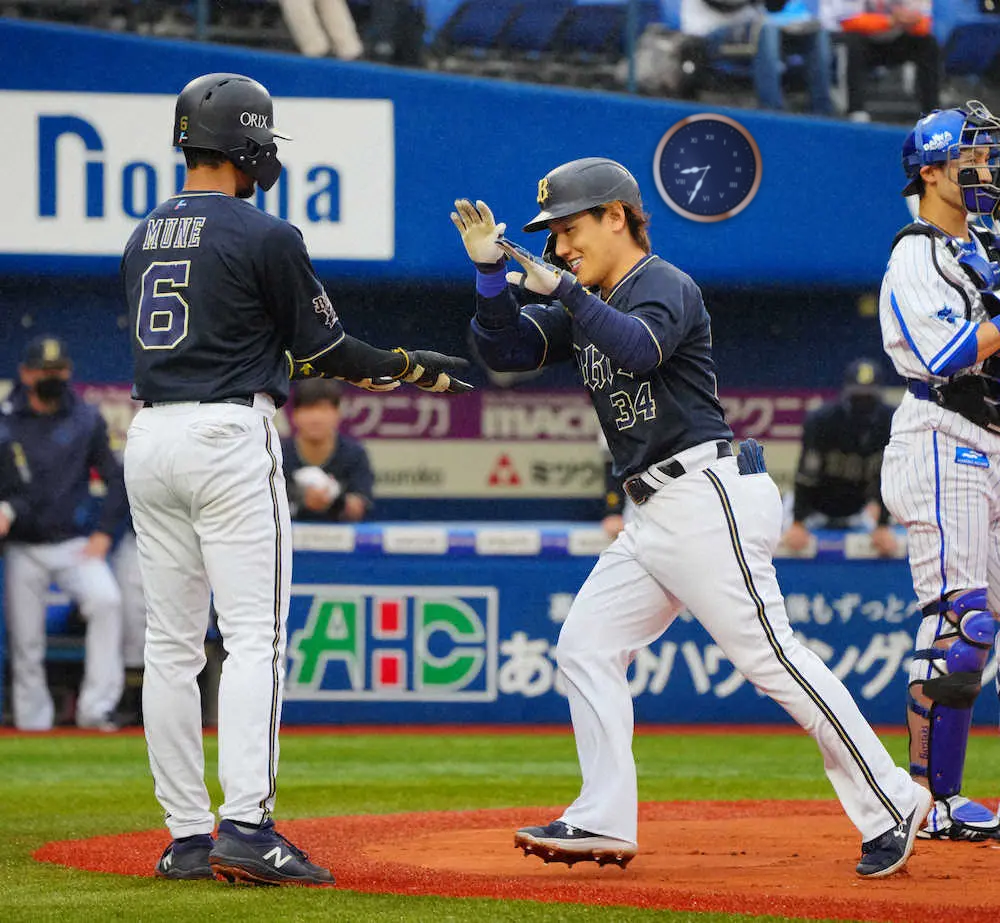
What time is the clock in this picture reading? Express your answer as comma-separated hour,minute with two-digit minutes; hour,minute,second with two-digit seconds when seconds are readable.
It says 8,34
